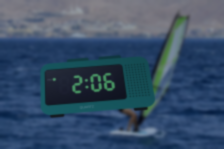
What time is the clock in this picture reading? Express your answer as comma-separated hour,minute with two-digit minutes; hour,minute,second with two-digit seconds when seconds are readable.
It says 2,06
